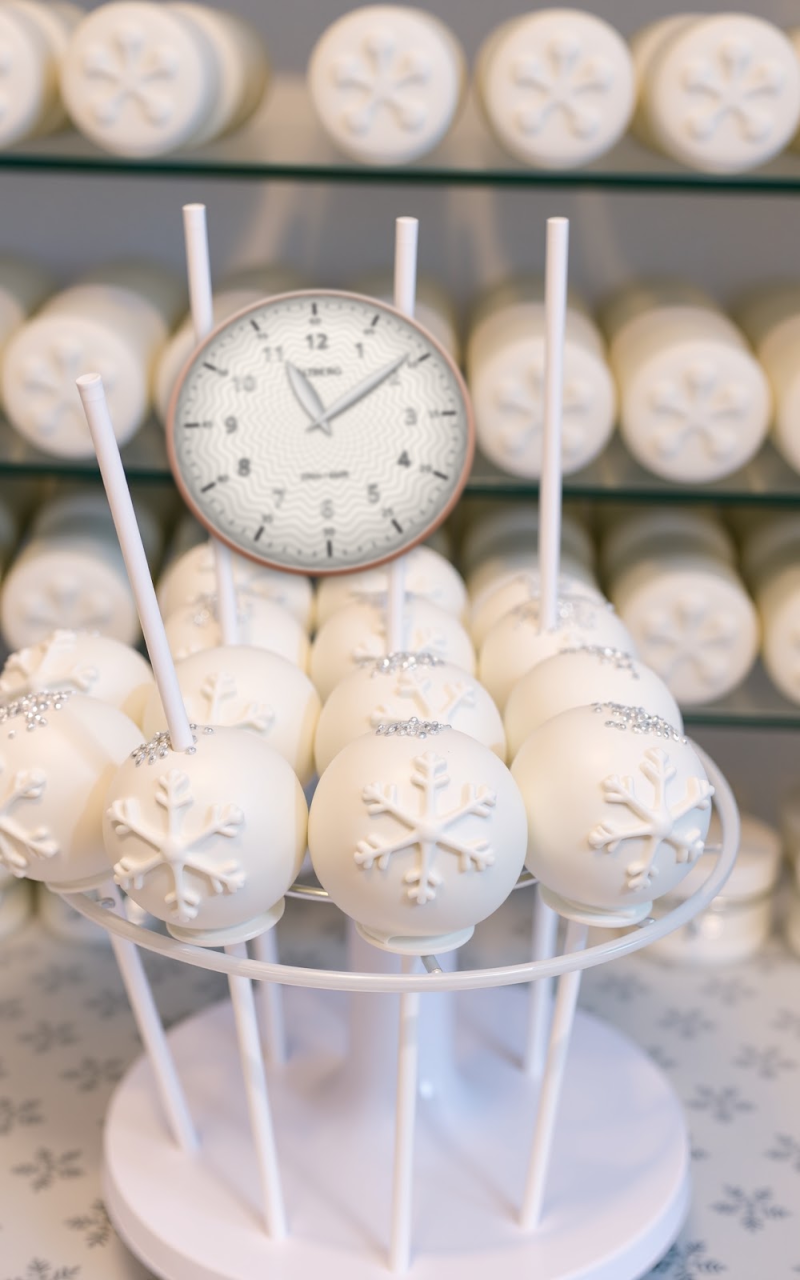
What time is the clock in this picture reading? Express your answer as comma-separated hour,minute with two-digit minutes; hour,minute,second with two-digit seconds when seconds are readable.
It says 11,09
